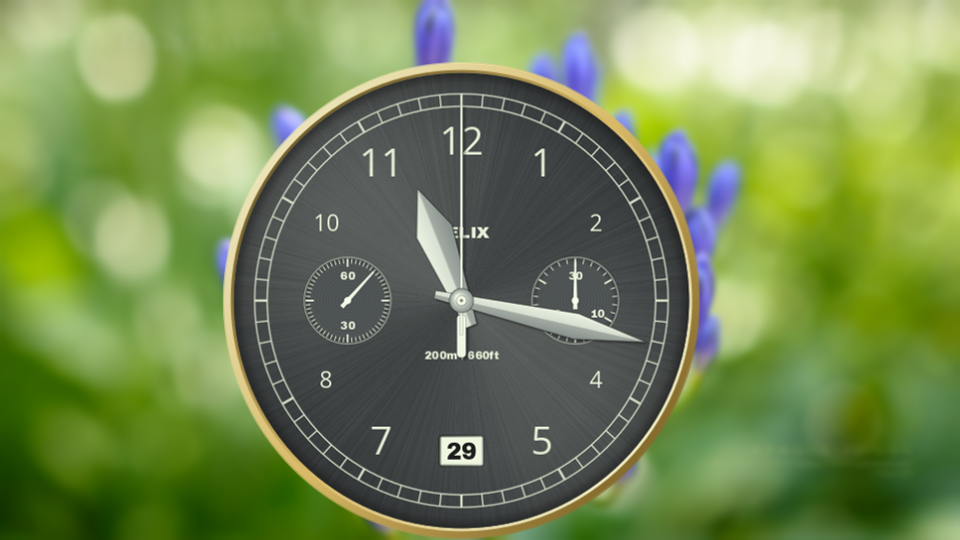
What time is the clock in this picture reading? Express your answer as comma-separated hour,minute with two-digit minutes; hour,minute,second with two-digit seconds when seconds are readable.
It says 11,17,07
